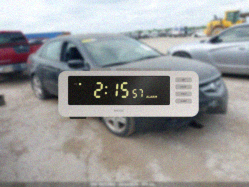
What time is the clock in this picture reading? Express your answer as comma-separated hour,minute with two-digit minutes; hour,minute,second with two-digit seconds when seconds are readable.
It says 2,15,57
